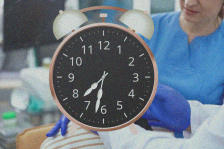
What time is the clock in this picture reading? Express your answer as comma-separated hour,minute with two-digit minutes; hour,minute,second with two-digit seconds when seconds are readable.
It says 7,32
